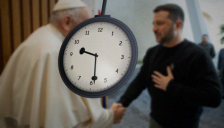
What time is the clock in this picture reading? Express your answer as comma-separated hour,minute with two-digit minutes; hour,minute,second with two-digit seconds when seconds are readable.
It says 9,29
